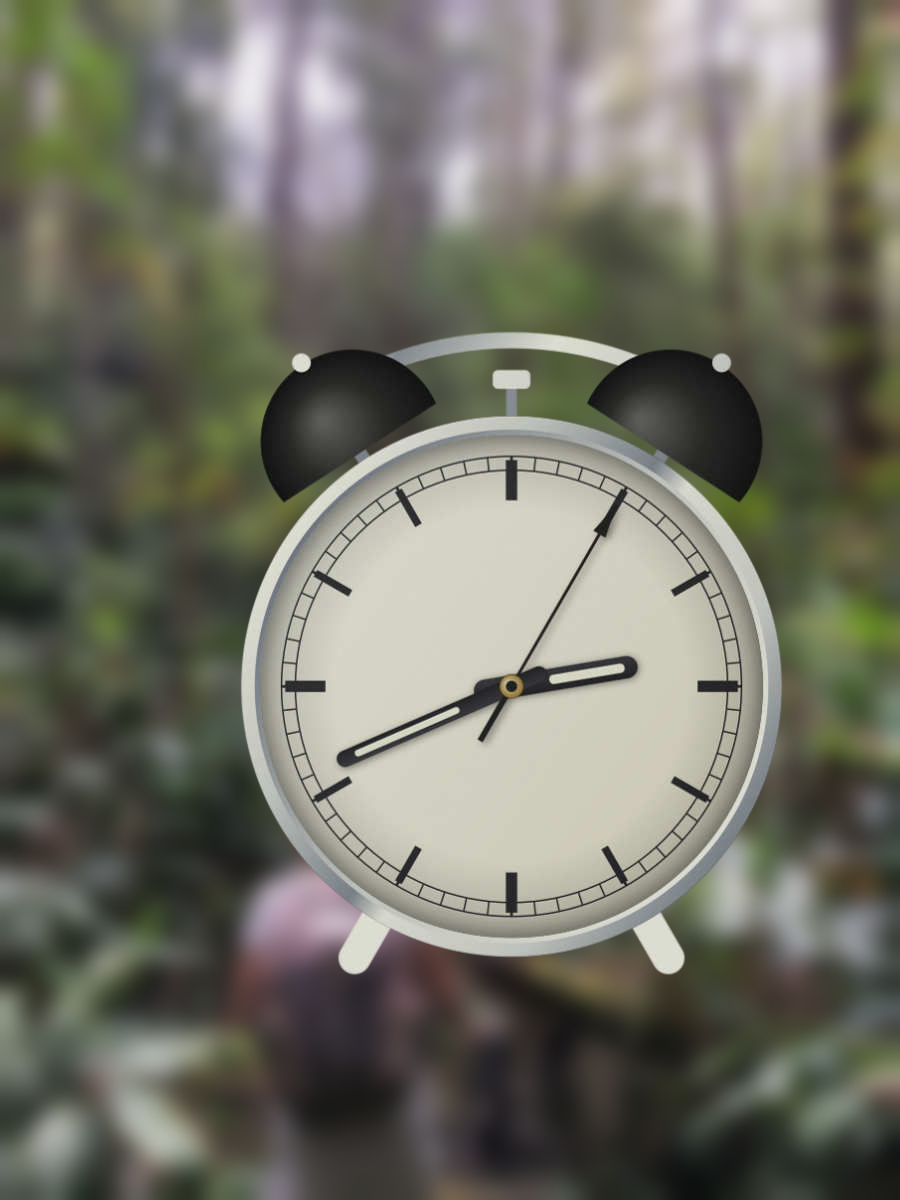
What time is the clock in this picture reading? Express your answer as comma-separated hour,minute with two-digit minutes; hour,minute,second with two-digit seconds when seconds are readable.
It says 2,41,05
